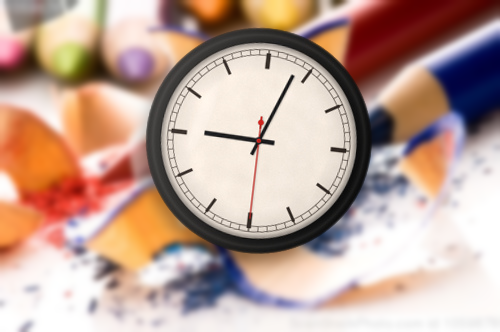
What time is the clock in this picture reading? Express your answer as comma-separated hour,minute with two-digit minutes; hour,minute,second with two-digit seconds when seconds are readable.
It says 9,03,30
